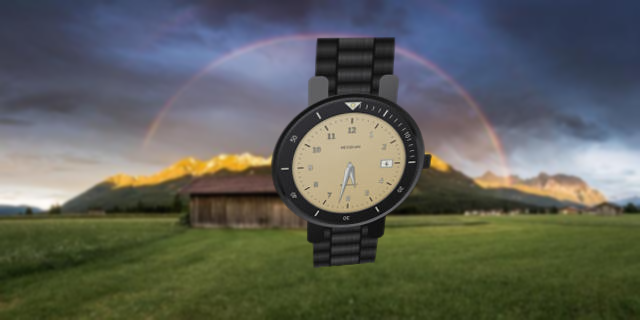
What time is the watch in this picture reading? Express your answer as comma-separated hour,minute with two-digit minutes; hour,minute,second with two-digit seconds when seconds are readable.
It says 5,32
